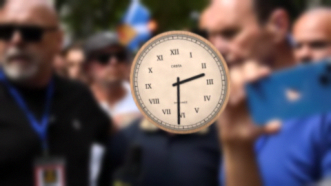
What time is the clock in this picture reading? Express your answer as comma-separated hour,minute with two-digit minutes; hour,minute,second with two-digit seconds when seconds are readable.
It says 2,31
